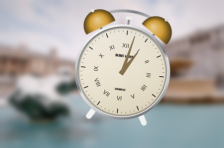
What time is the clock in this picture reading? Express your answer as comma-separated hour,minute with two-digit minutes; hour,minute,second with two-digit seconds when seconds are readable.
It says 1,02
